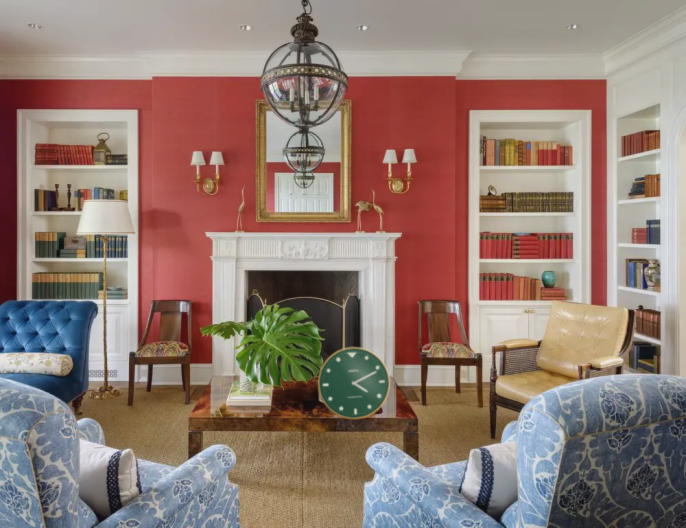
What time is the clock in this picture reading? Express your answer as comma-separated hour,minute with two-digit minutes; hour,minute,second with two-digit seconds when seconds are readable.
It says 4,11
